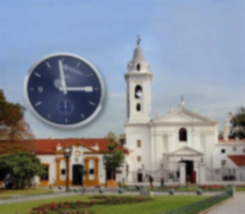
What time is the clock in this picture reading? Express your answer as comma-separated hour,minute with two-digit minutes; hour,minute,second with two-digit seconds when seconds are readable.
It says 2,59
